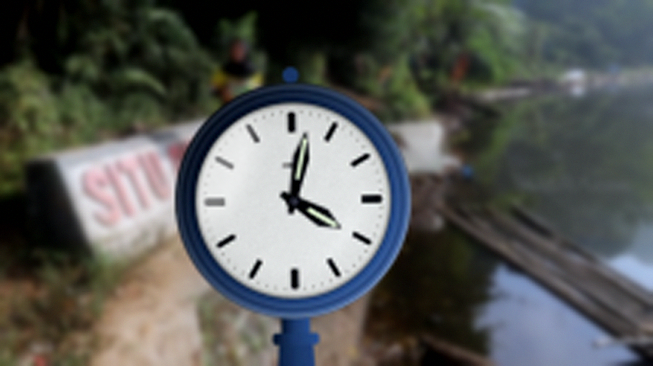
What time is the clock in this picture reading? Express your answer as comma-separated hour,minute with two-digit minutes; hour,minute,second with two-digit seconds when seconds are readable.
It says 4,02
